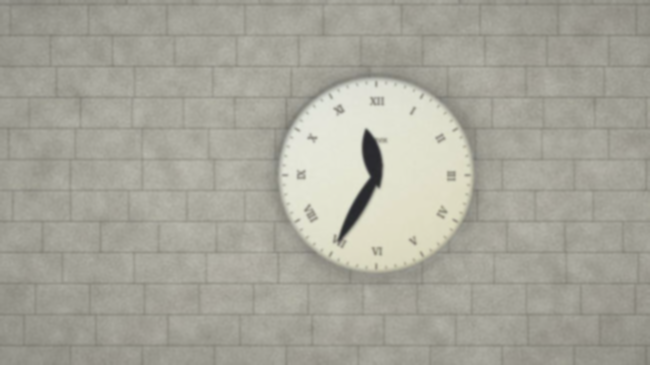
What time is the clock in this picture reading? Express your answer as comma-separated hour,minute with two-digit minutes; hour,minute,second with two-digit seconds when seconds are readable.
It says 11,35
